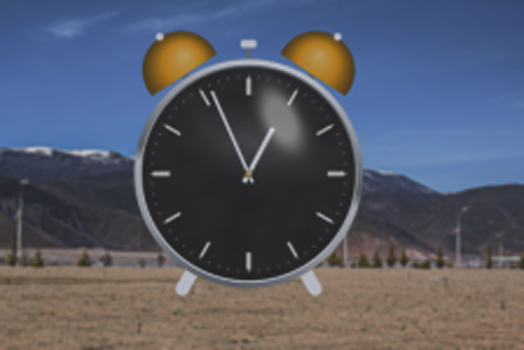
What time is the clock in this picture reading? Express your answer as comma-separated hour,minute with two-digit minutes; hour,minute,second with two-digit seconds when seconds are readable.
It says 12,56
